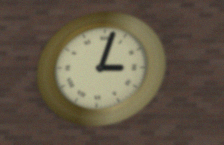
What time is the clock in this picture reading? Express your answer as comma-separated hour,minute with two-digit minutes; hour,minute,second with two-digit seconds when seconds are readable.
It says 3,02
